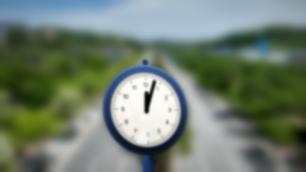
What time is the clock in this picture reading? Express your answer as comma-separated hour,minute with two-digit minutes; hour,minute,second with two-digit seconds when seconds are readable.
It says 12,03
